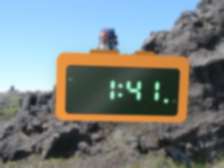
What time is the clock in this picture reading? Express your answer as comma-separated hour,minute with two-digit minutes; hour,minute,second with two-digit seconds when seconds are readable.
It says 1,41
